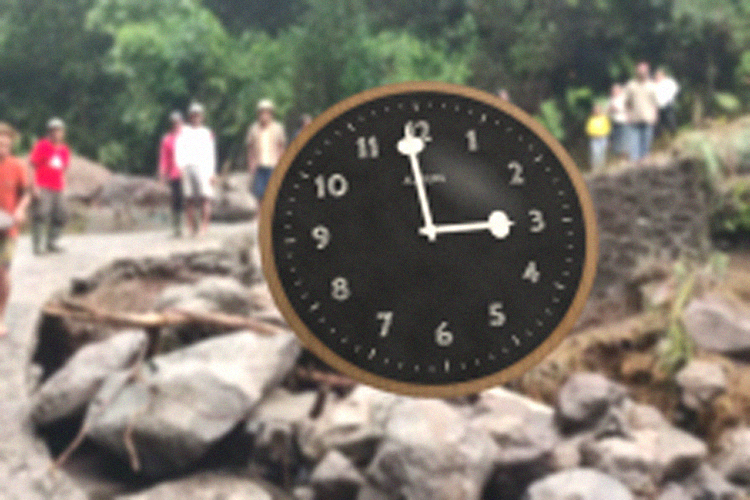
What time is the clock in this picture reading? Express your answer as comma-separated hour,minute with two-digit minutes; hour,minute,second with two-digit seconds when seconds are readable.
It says 2,59
